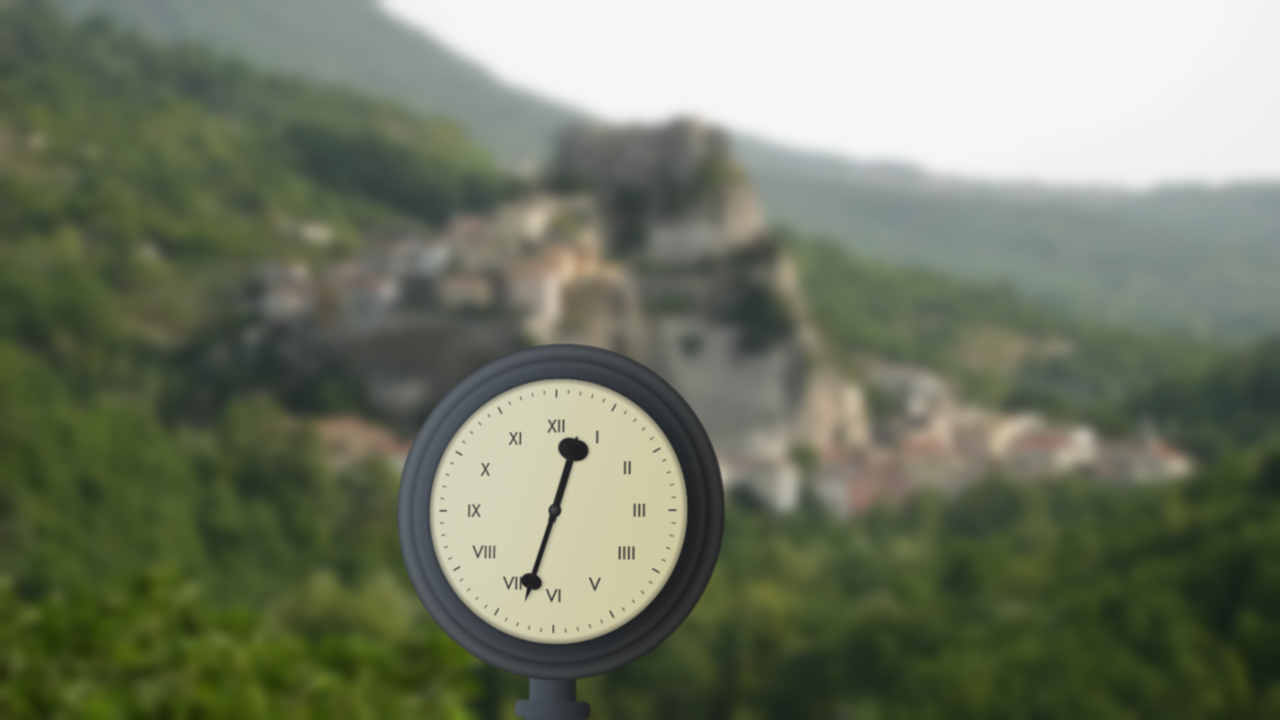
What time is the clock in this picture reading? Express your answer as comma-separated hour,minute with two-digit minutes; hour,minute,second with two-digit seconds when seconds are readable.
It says 12,33
